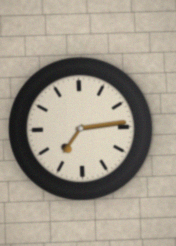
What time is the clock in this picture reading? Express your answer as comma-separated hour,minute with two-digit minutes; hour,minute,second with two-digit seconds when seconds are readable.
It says 7,14
